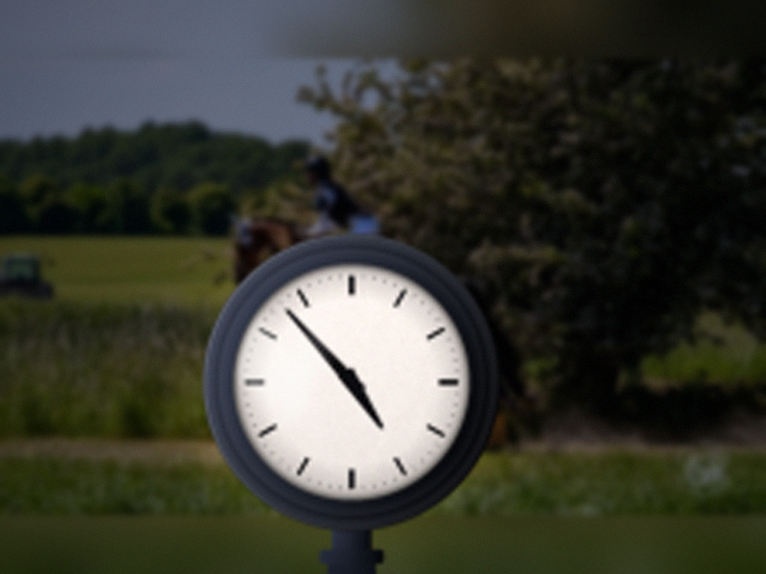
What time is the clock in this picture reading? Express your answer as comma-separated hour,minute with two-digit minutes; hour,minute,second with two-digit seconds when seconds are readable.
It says 4,53
